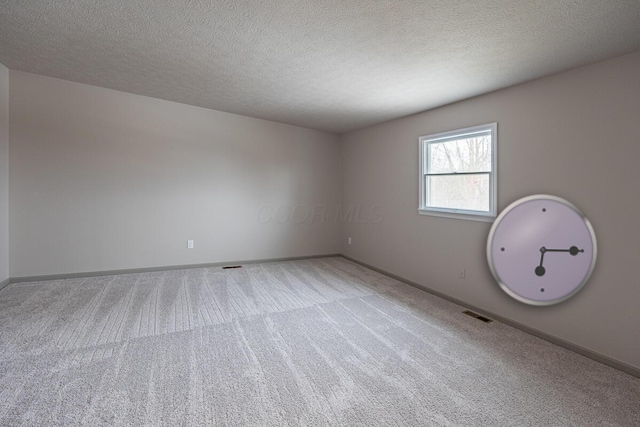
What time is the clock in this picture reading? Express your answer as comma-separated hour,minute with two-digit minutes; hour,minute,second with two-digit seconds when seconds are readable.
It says 6,15
